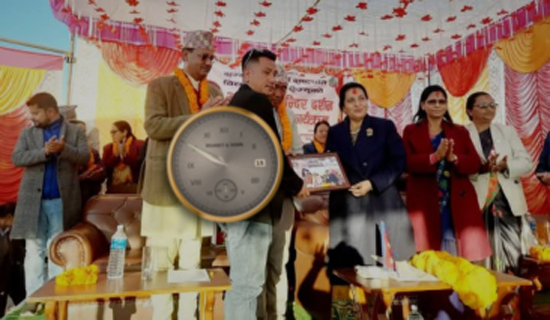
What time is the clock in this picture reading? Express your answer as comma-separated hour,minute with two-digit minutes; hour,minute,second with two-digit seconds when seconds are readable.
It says 9,50
